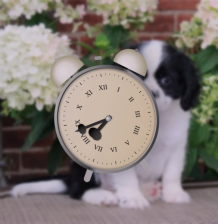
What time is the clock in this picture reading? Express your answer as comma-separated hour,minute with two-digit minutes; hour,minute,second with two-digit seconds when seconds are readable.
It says 7,43
